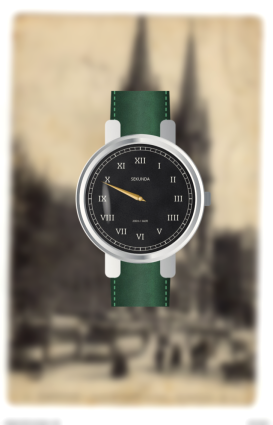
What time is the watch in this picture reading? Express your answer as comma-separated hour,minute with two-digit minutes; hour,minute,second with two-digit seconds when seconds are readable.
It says 9,49
